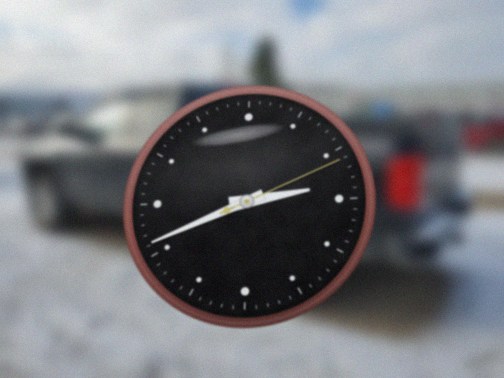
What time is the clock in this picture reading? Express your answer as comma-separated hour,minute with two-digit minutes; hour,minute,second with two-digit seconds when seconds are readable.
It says 2,41,11
